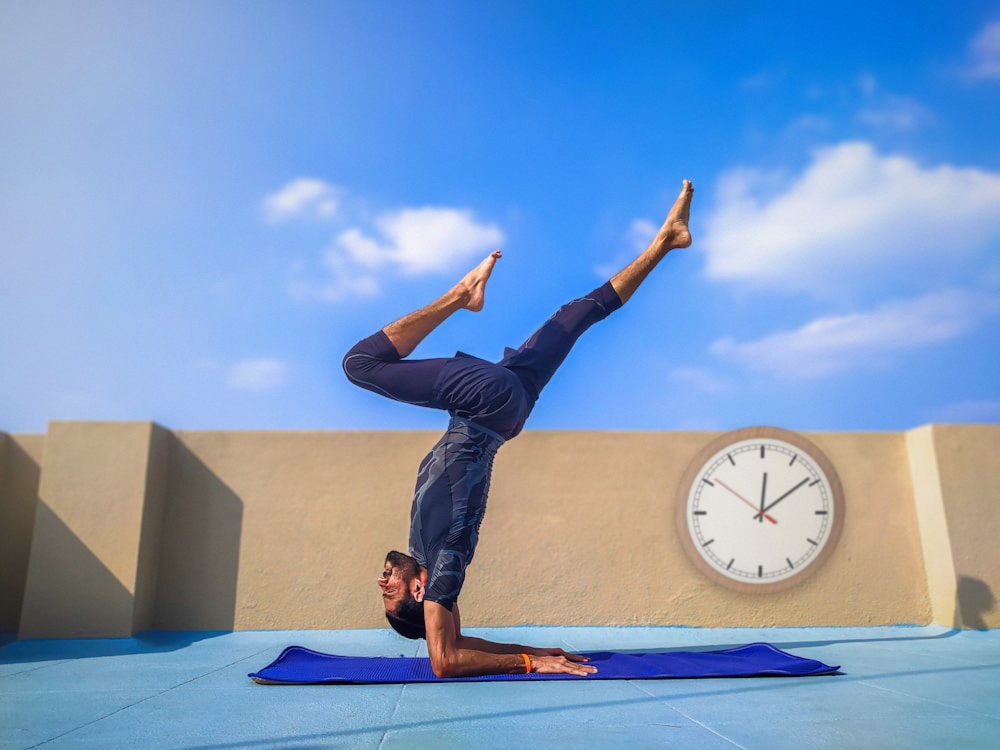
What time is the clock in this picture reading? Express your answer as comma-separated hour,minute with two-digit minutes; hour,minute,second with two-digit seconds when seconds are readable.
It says 12,08,51
